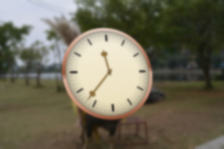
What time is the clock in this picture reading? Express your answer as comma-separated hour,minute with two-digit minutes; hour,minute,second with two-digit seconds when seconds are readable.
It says 11,37
